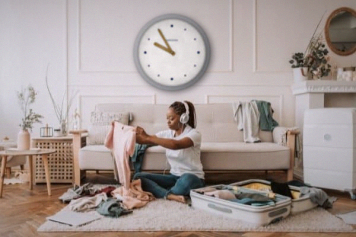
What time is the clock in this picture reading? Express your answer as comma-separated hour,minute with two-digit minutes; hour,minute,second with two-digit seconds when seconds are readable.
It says 9,55
